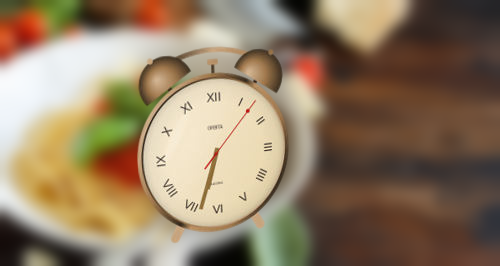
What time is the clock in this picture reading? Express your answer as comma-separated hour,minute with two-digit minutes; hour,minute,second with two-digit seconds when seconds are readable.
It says 6,33,07
